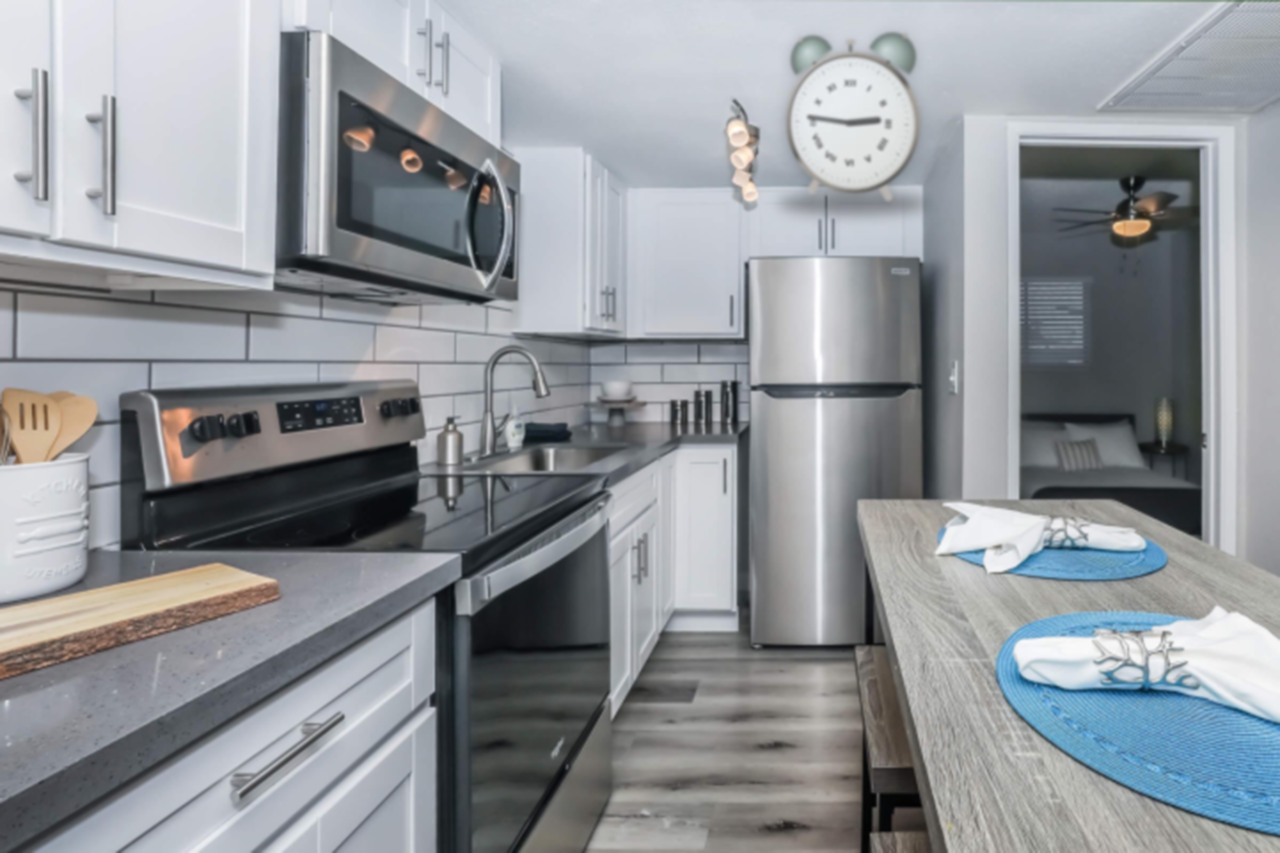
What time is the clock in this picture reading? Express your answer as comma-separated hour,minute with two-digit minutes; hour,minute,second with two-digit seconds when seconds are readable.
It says 2,46
